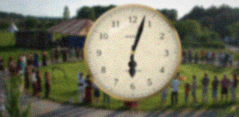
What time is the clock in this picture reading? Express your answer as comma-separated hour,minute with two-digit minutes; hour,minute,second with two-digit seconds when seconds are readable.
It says 6,03
